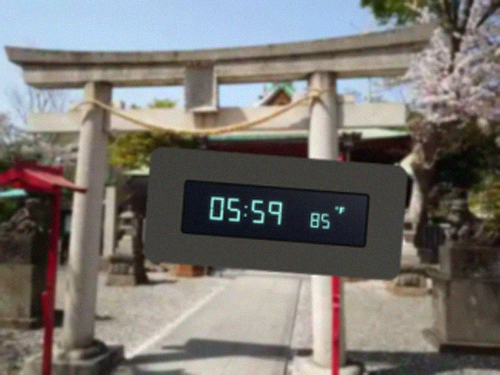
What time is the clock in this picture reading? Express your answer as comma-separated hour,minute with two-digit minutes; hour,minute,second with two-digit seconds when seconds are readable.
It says 5,59
